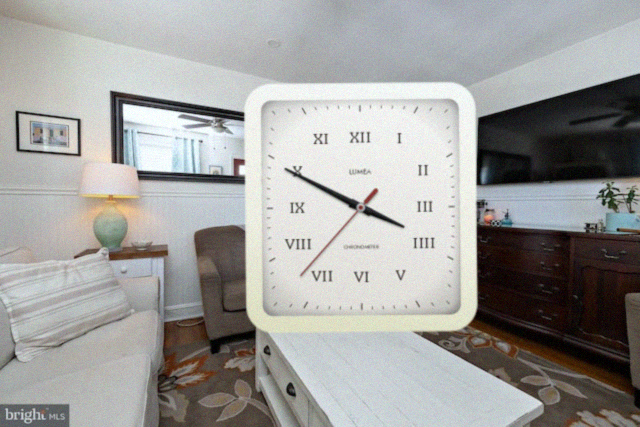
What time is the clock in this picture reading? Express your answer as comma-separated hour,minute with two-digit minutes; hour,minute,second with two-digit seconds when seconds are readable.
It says 3,49,37
